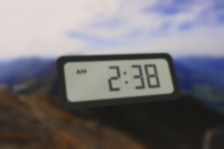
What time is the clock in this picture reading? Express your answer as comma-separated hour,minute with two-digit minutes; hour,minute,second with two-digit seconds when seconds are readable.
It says 2,38
